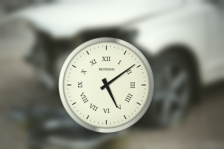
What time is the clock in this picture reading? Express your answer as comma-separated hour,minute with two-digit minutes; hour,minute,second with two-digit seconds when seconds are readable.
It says 5,09
